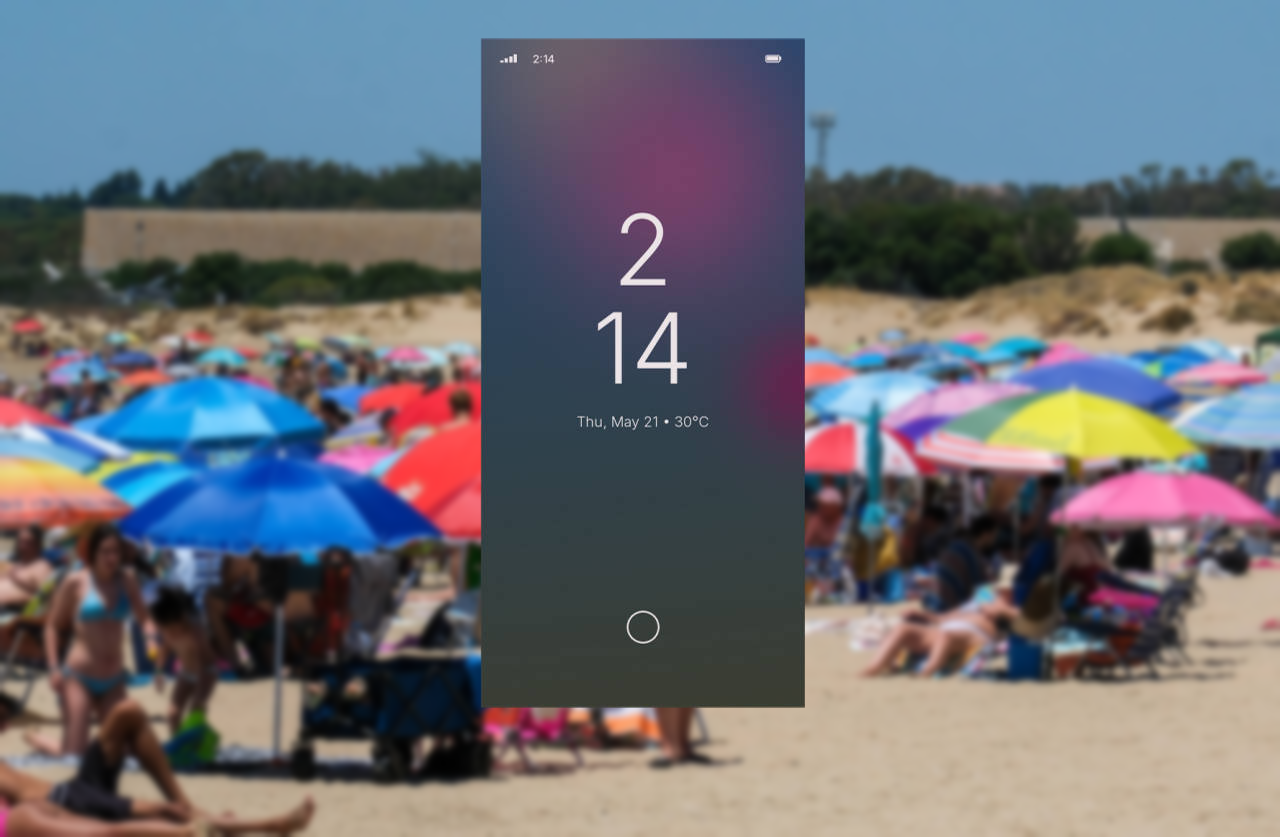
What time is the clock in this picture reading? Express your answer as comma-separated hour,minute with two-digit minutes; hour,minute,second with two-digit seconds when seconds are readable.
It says 2,14
